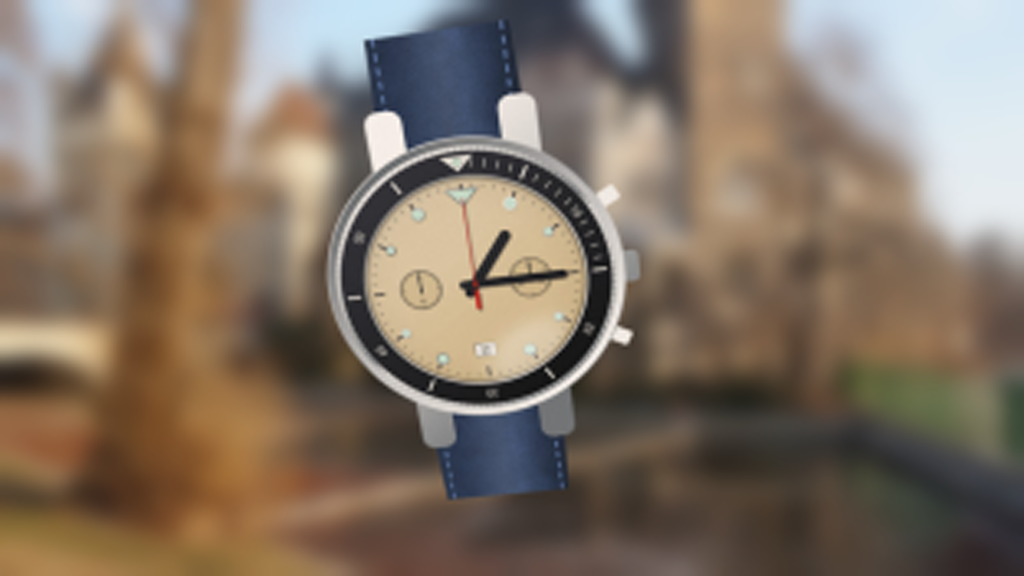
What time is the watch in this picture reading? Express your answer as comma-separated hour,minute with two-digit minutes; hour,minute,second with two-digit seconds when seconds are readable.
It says 1,15
